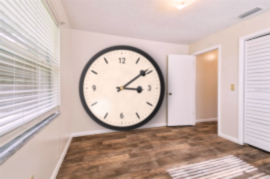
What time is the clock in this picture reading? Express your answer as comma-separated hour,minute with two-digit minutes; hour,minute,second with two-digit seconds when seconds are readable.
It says 3,09
